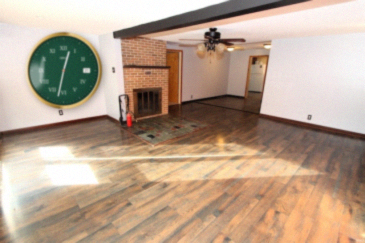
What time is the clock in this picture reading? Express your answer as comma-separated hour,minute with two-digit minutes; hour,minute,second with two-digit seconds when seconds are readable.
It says 12,32
